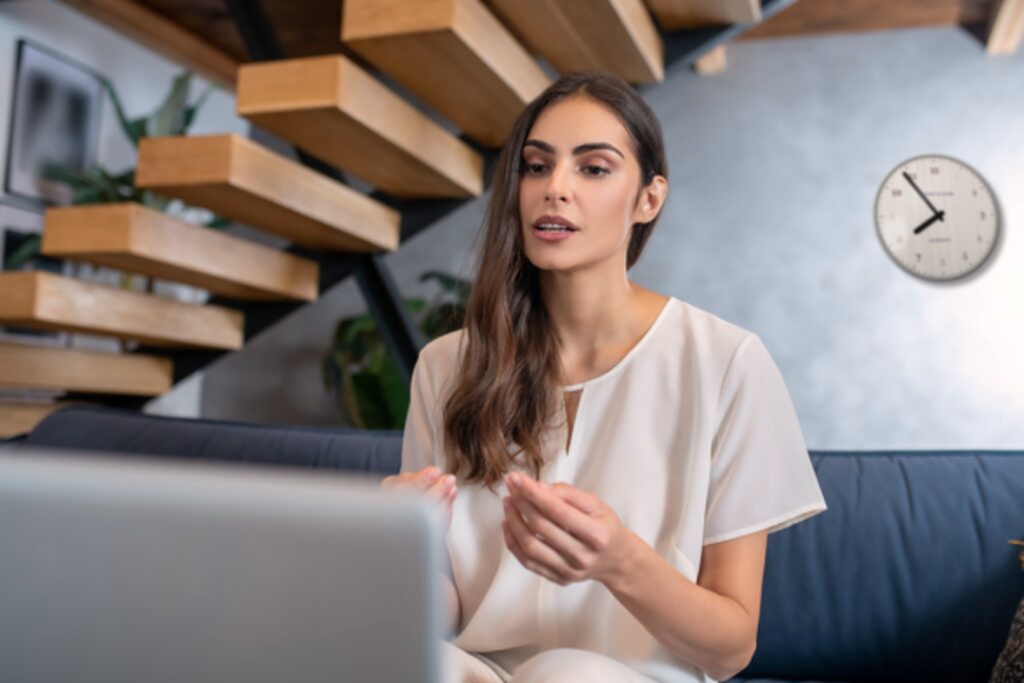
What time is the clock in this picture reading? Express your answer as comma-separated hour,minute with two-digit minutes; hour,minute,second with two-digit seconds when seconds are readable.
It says 7,54
